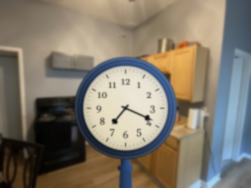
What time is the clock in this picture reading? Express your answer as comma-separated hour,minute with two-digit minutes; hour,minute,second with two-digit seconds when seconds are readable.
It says 7,19
